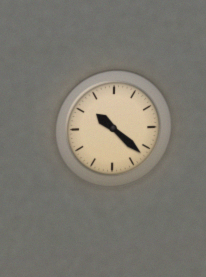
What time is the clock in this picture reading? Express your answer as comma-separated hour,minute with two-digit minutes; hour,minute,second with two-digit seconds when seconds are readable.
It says 10,22
